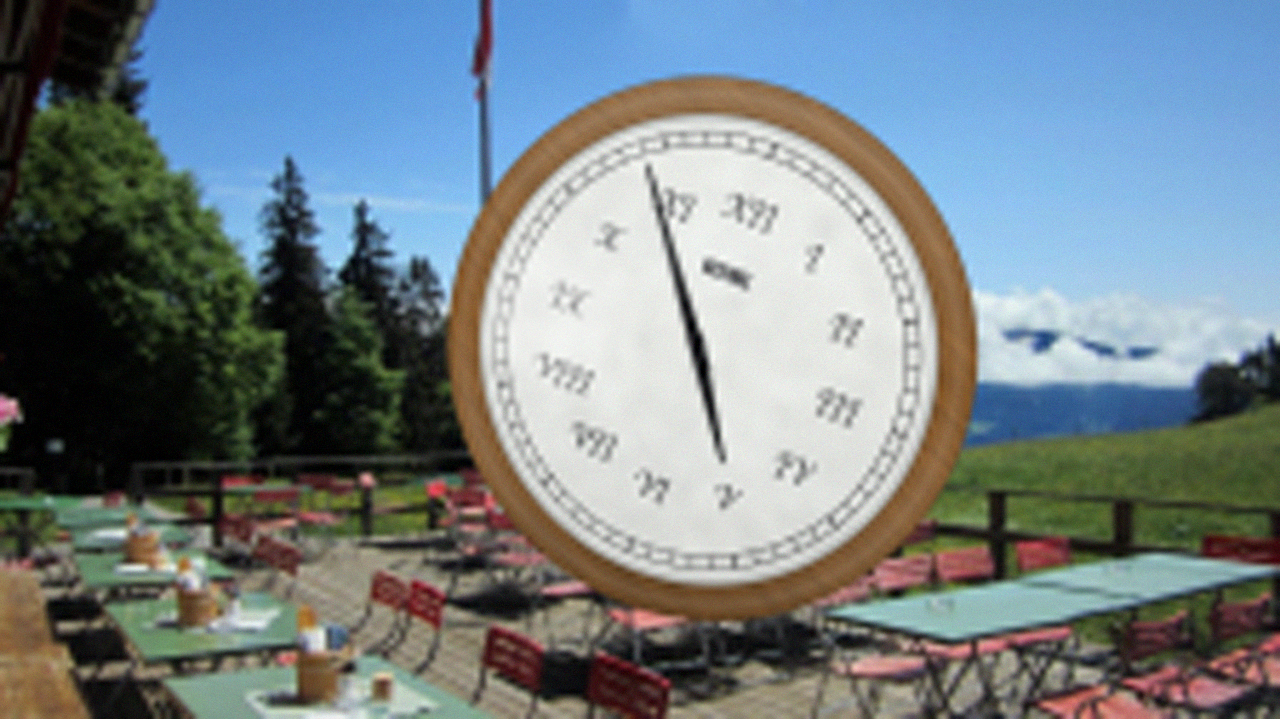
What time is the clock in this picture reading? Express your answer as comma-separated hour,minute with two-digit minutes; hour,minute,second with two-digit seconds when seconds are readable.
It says 4,54
